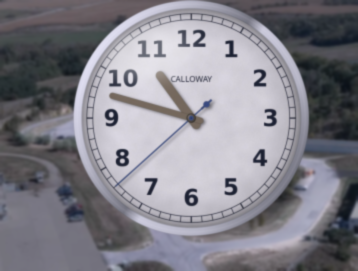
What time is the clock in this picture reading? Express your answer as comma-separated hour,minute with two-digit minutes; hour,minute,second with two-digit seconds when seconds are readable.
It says 10,47,38
